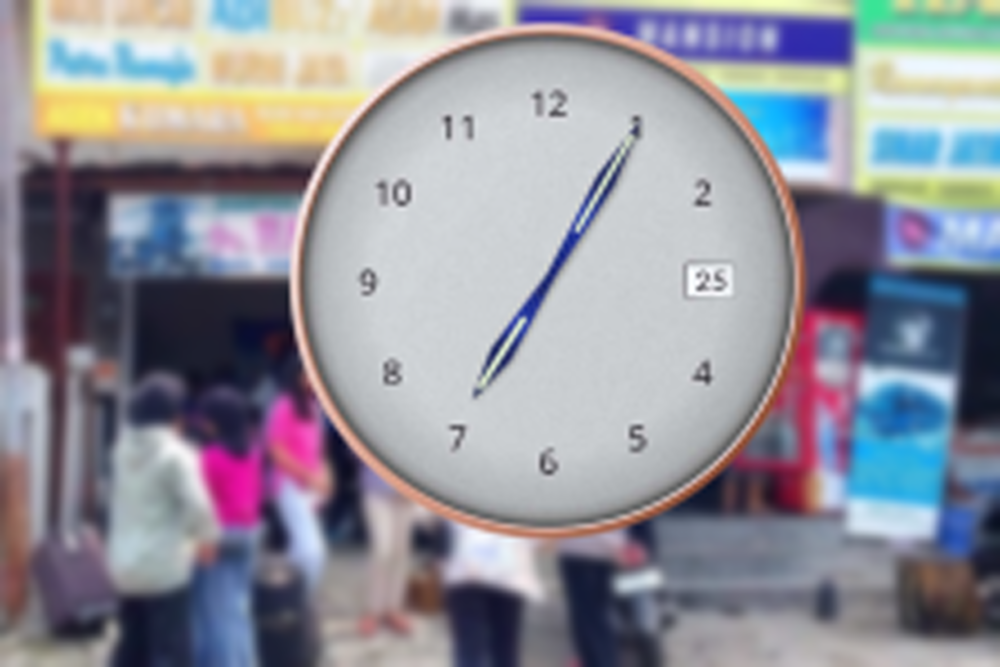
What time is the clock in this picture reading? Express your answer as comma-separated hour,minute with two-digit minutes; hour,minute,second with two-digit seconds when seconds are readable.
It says 7,05
